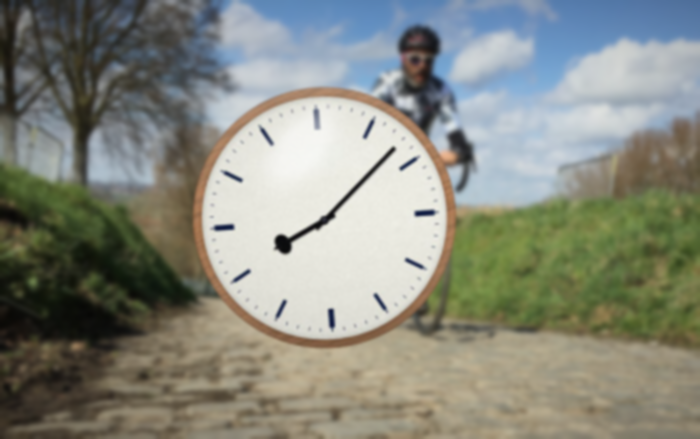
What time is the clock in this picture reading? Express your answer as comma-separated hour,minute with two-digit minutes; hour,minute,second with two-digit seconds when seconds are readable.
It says 8,08
